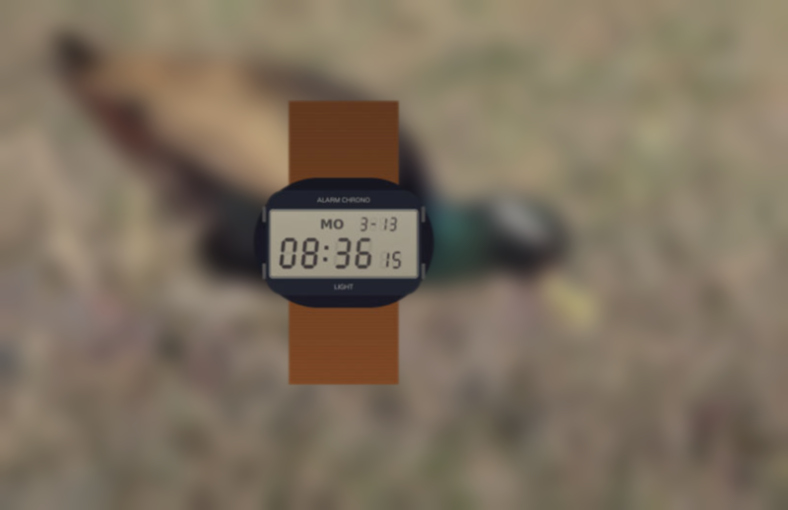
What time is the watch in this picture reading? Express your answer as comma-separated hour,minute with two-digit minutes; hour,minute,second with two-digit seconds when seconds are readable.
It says 8,36,15
